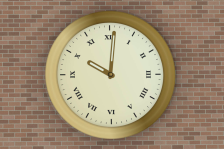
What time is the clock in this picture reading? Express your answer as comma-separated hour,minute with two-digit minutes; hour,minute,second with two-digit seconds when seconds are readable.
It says 10,01
